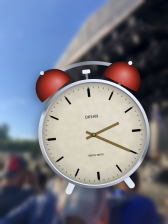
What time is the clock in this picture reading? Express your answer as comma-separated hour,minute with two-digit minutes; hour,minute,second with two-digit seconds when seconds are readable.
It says 2,20
